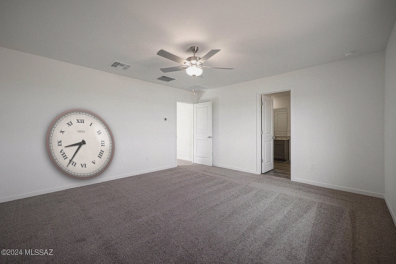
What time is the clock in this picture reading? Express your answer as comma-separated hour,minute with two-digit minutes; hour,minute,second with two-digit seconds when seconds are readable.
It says 8,36
